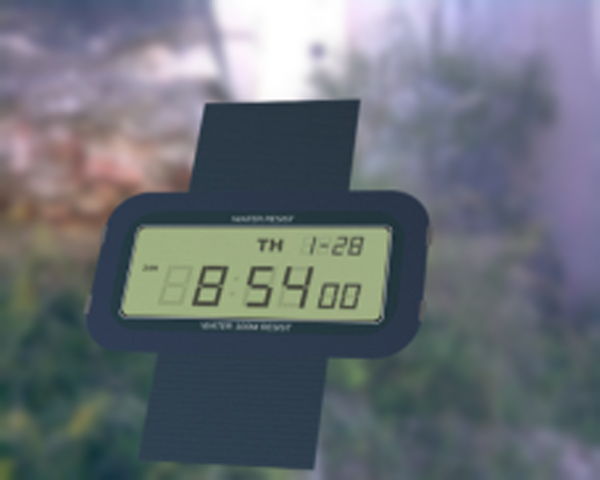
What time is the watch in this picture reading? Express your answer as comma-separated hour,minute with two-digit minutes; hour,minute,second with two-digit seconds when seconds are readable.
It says 8,54,00
